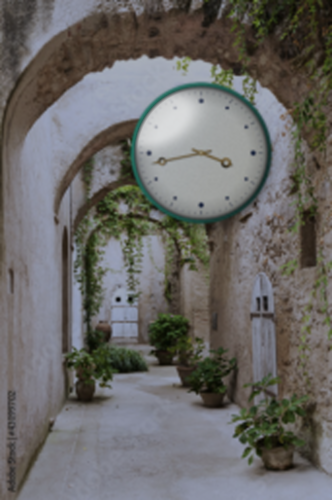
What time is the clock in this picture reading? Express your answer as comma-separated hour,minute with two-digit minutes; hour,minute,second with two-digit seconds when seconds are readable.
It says 3,43
